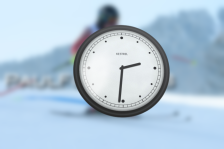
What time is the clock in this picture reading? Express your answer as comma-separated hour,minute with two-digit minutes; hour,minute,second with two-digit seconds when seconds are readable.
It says 2,31
